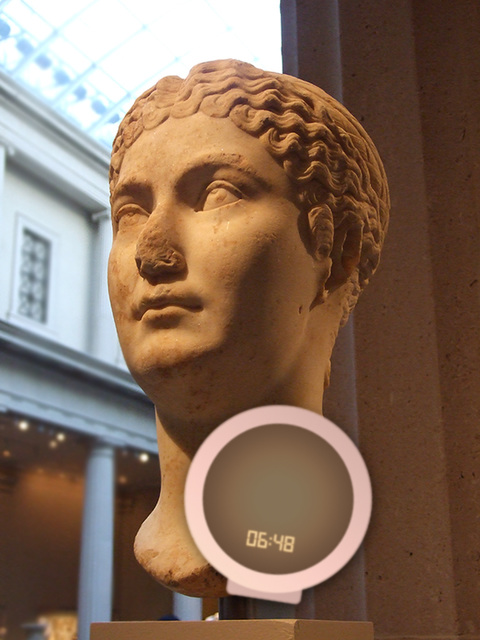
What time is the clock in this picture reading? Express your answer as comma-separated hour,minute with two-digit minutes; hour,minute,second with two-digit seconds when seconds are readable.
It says 6,48
